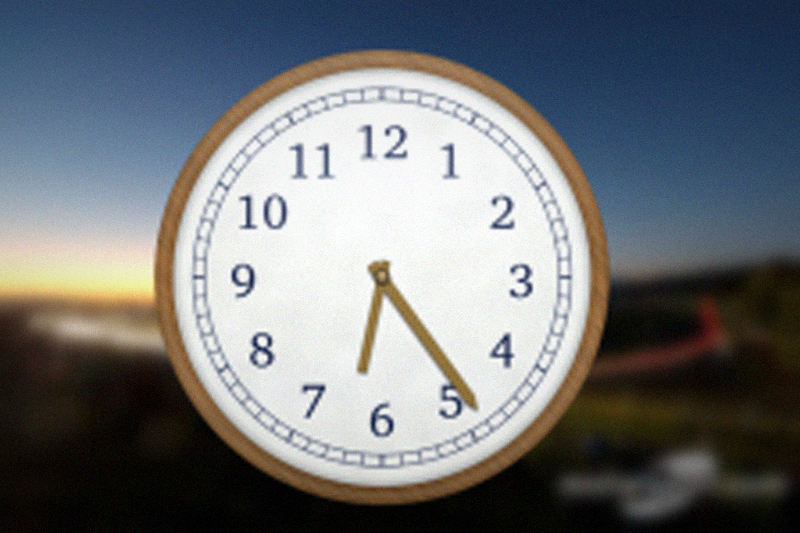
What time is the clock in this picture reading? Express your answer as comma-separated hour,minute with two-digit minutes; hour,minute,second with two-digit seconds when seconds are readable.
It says 6,24
